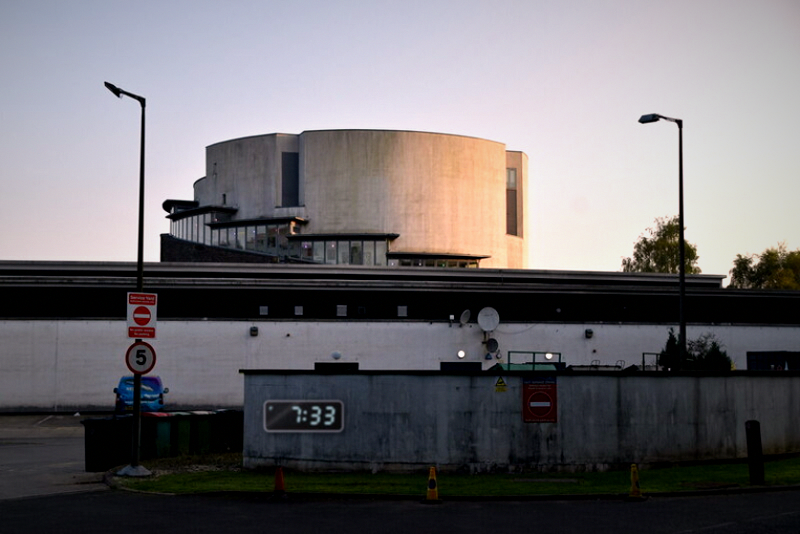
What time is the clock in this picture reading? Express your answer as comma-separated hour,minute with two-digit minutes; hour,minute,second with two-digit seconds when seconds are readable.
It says 7,33
